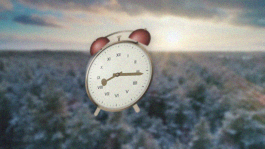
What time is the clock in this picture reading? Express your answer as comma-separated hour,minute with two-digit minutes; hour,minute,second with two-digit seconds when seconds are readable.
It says 8,16
